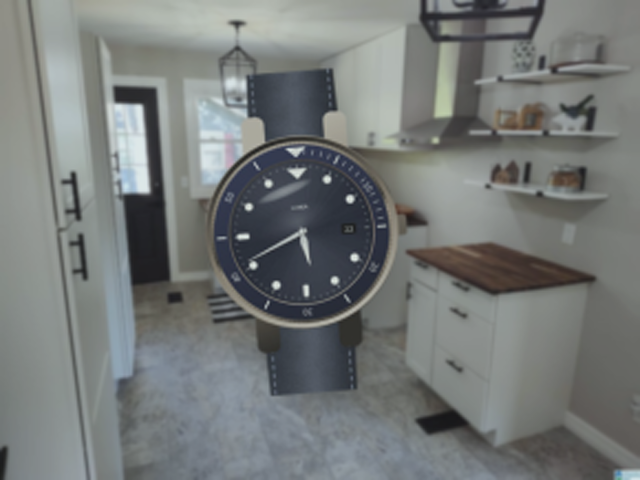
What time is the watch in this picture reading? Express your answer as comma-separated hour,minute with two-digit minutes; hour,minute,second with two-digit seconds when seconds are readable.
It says 5,41
